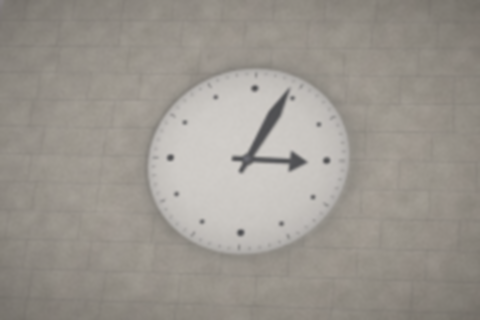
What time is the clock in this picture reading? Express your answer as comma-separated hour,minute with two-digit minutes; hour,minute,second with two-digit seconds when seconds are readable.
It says 3,04
